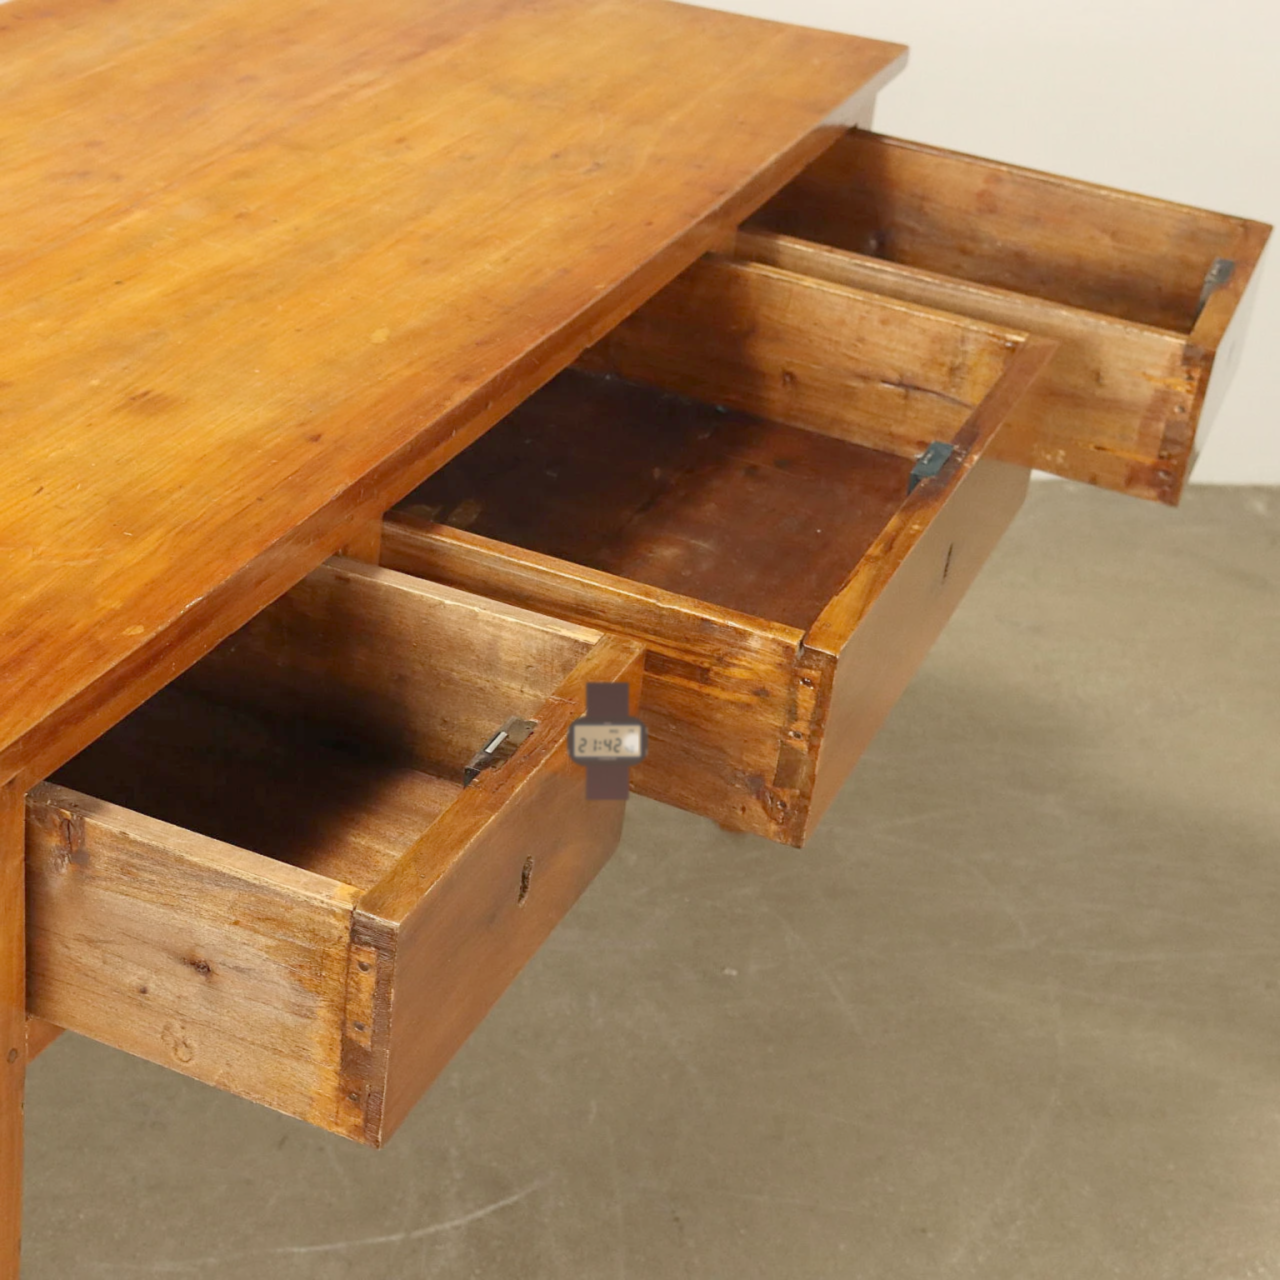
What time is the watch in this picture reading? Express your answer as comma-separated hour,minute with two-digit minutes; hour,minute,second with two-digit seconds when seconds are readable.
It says 21,42
